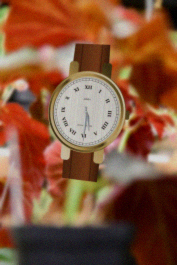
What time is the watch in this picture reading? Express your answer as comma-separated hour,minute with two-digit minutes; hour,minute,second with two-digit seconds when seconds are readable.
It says 5,30
